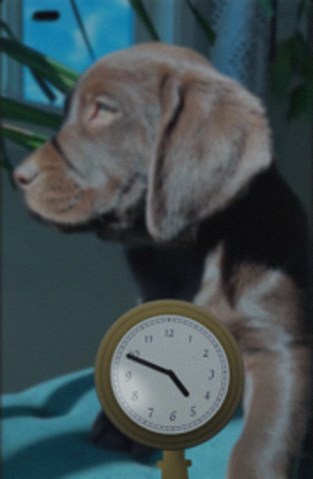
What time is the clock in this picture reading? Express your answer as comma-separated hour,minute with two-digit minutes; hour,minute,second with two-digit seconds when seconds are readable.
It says 4,49
